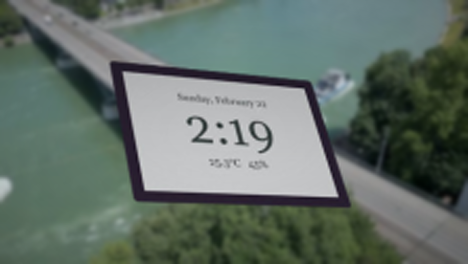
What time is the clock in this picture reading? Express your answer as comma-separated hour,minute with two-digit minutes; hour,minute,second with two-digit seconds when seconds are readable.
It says 2,19
